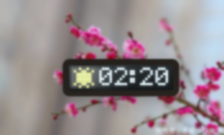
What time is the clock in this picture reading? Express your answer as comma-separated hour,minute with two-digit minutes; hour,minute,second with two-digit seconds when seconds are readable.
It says 2,20
